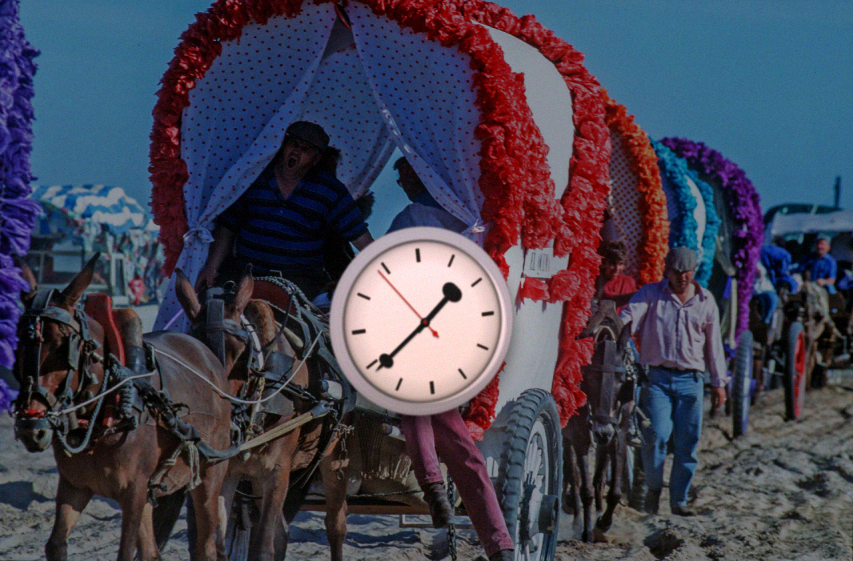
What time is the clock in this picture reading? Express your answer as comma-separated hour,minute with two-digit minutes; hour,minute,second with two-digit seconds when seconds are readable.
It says 1,38,54
